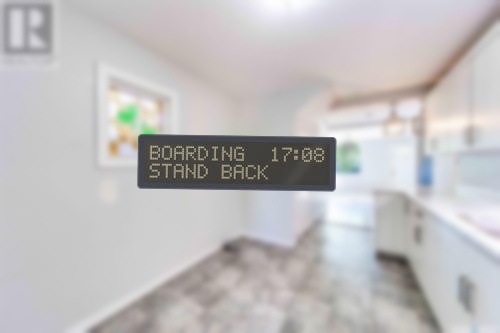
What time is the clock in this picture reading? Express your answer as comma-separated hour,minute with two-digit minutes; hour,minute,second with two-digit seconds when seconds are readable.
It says 17,08
